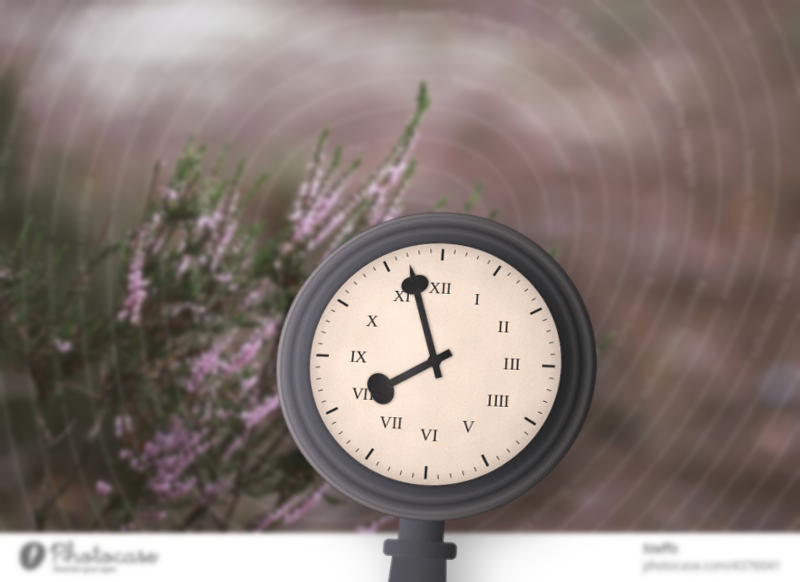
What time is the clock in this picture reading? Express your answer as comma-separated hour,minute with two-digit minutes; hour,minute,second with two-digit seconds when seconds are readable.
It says 7,57
